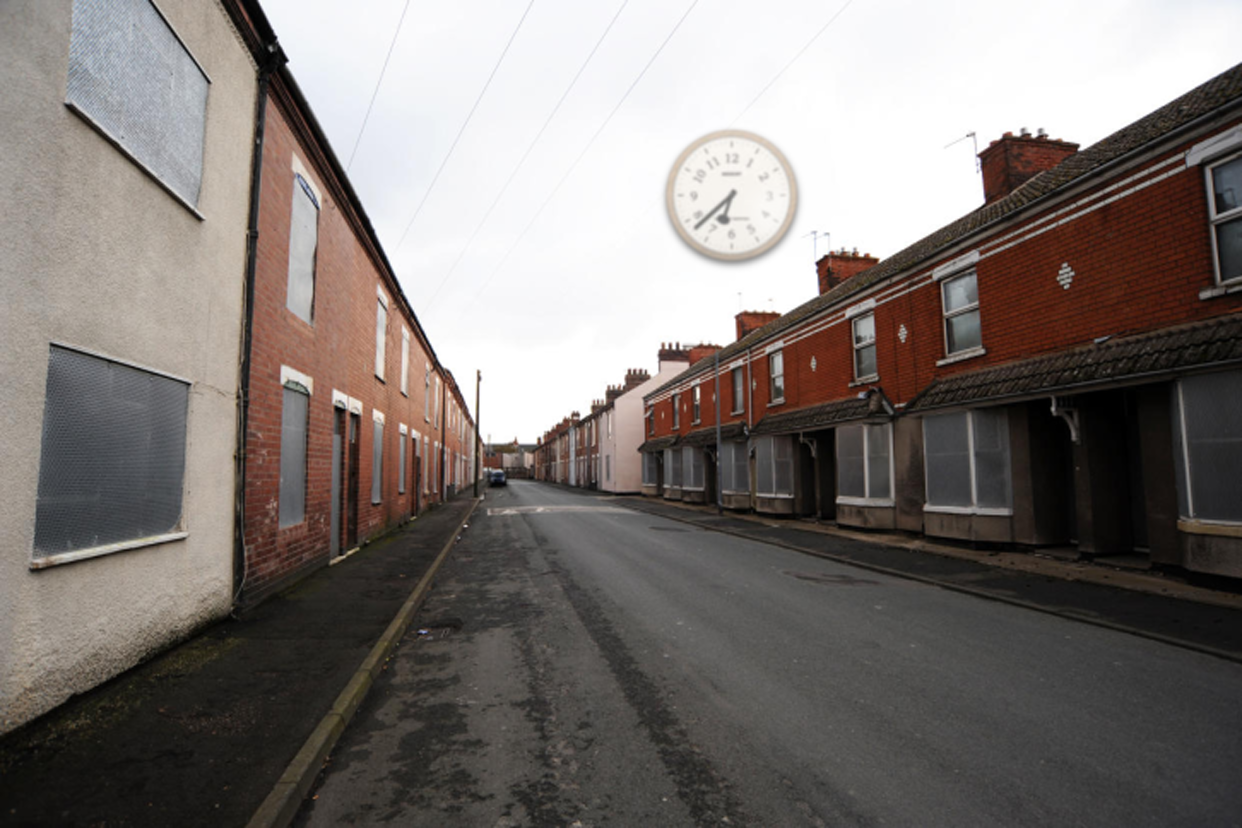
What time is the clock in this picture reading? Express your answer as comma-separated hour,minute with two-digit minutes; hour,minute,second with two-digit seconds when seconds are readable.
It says 6,38
